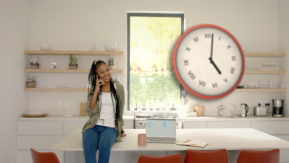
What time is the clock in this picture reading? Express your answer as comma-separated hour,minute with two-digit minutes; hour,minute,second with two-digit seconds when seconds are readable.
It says 5,02
